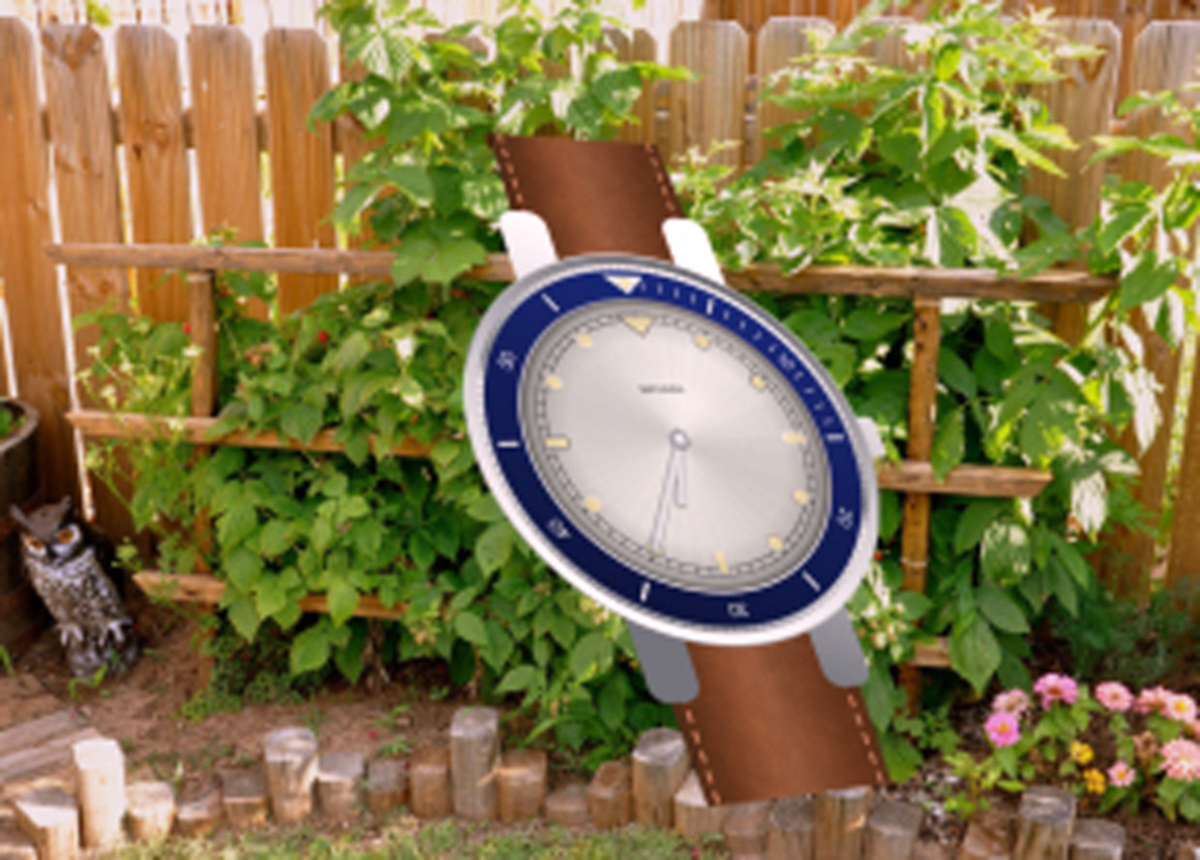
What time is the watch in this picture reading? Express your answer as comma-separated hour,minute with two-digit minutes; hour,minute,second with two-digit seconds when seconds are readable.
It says 6,35
